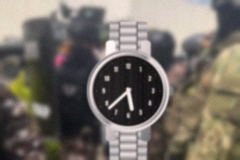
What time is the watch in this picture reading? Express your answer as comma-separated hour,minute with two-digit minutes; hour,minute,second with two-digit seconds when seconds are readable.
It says 5,38
